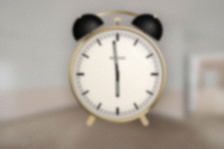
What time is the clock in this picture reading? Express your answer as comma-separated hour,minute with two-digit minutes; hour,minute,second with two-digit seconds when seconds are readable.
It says 5,59
